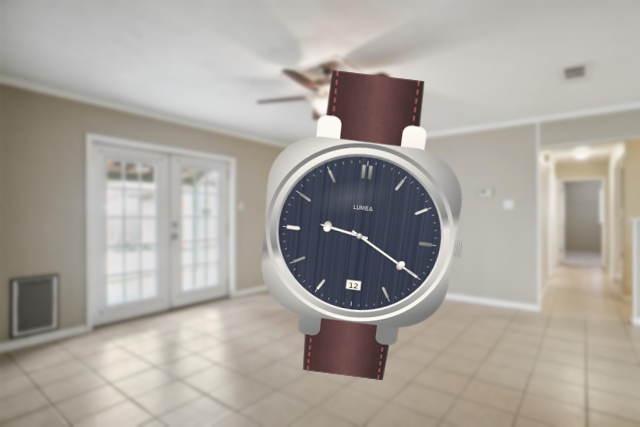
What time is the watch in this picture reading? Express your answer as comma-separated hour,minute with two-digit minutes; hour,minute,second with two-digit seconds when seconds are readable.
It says 9,20
